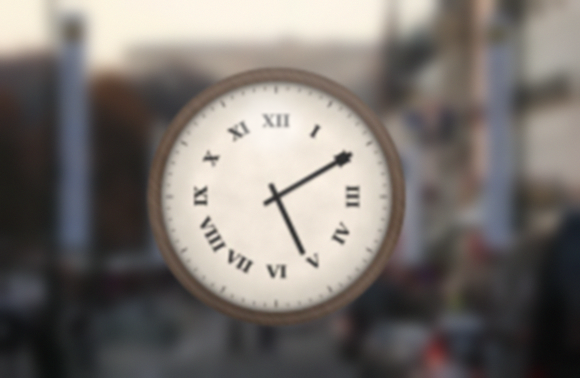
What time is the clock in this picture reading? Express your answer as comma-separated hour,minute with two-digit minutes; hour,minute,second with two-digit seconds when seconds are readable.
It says 5,10
